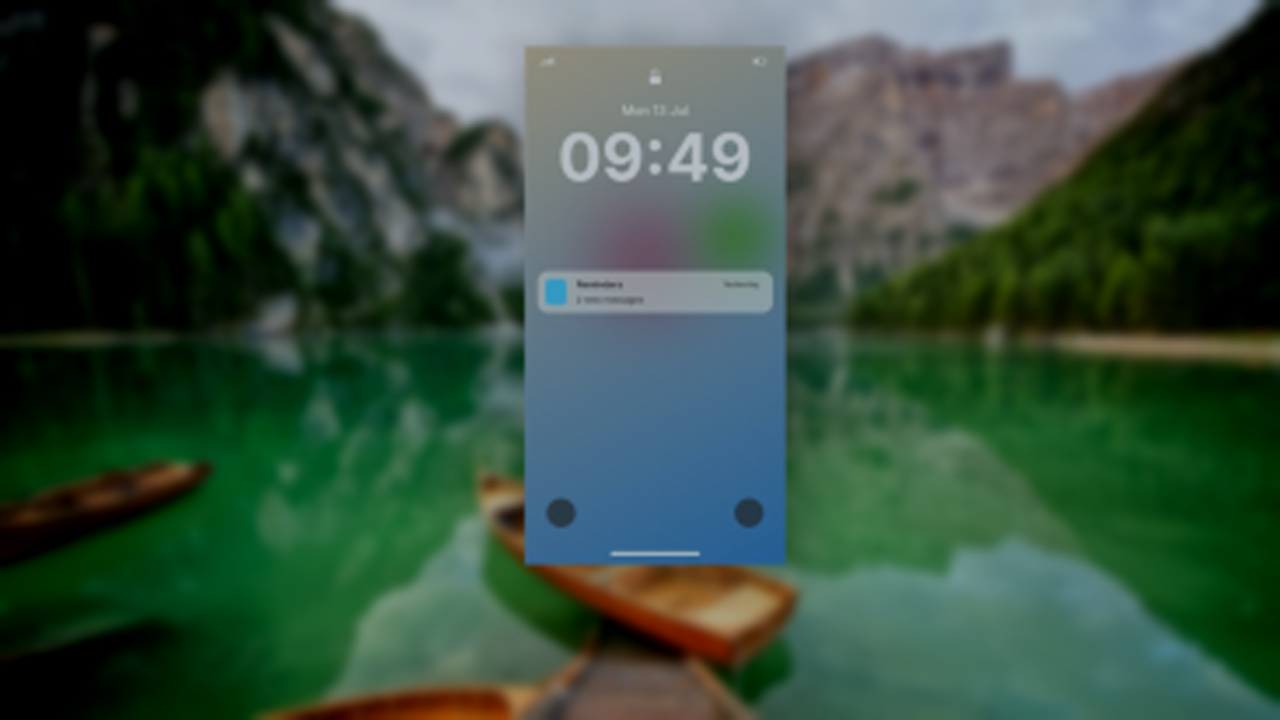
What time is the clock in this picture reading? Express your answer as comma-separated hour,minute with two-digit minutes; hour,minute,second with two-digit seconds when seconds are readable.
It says 9,49
